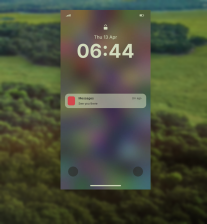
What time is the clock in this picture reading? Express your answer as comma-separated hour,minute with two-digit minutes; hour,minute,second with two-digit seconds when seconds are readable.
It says 6,44
